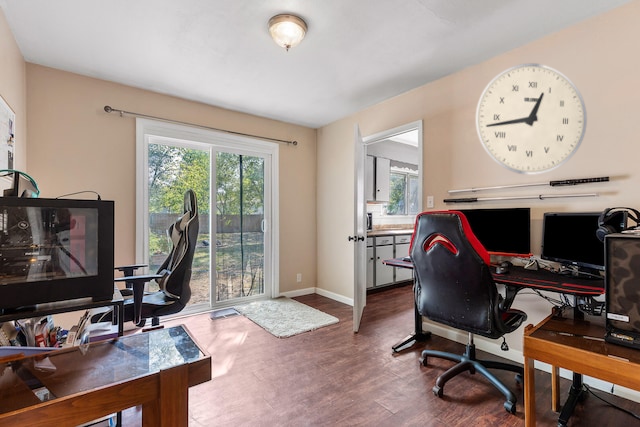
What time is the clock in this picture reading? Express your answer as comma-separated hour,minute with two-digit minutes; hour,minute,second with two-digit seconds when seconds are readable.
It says 12,43
